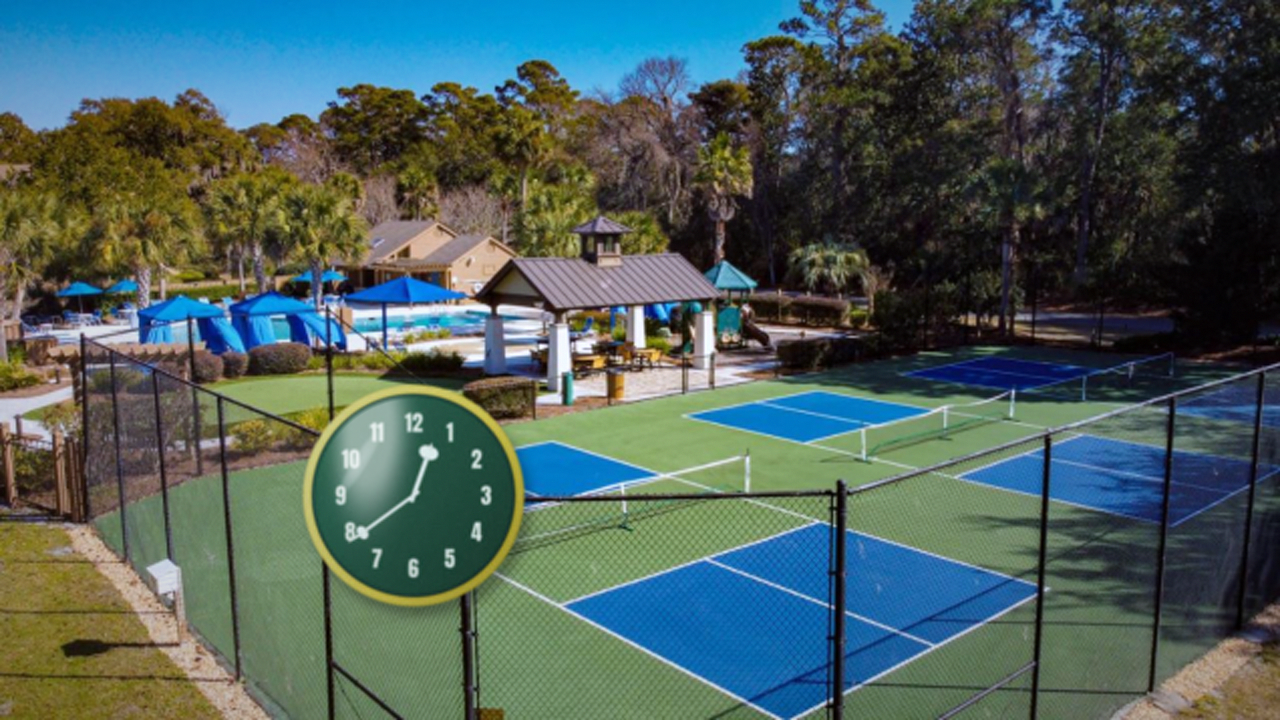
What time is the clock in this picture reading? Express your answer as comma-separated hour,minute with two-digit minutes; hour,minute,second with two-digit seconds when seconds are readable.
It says 12,39
